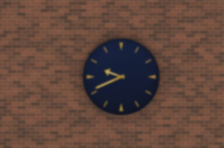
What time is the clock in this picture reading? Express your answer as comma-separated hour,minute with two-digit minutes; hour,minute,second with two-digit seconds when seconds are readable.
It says 9,41
